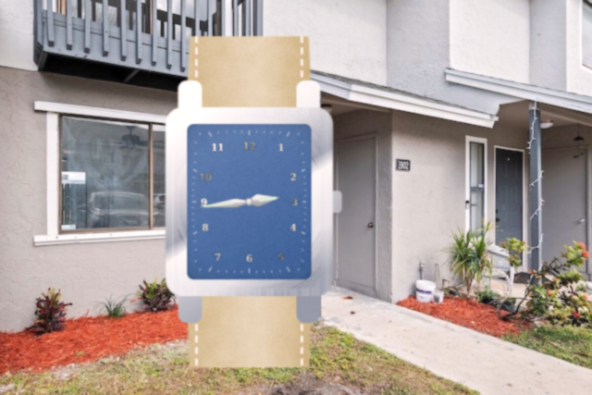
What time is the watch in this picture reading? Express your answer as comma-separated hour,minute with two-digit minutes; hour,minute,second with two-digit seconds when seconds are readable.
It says 2,44
